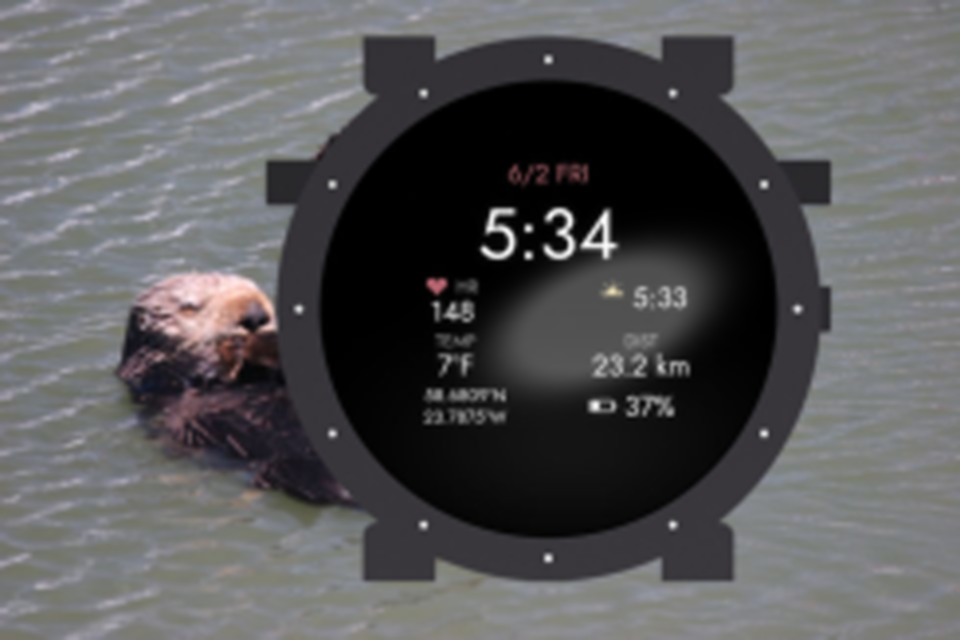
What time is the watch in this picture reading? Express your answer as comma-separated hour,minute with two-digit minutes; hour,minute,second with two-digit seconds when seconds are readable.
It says 5,34
